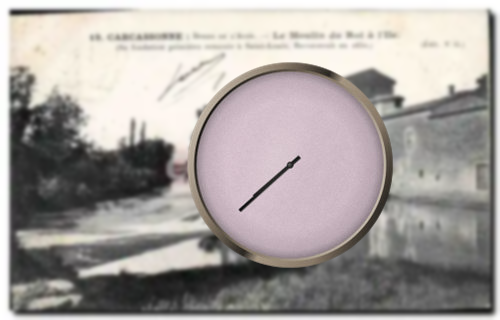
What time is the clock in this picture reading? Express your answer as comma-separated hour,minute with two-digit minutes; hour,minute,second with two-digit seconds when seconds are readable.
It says 7,38
